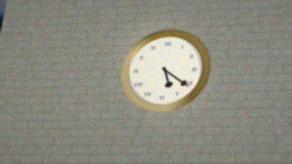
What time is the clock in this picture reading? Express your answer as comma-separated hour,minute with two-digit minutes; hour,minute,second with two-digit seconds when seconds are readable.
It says 5,21
